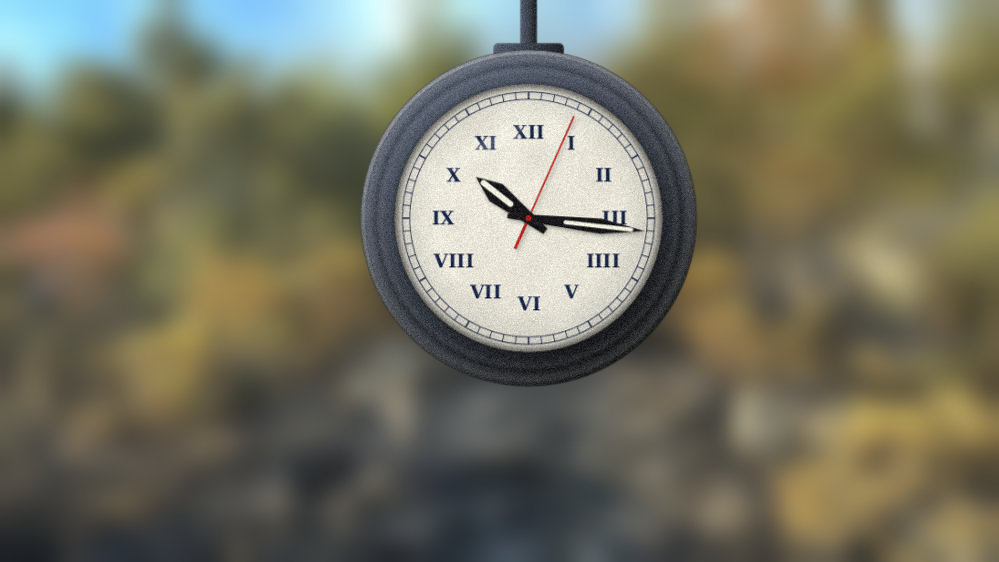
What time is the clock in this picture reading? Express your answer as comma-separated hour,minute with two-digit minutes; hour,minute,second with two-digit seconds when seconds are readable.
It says 10,16,04
